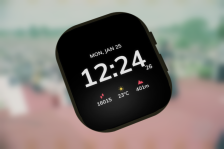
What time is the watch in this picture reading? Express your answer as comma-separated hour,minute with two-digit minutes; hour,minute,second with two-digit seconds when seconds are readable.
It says 12,24
